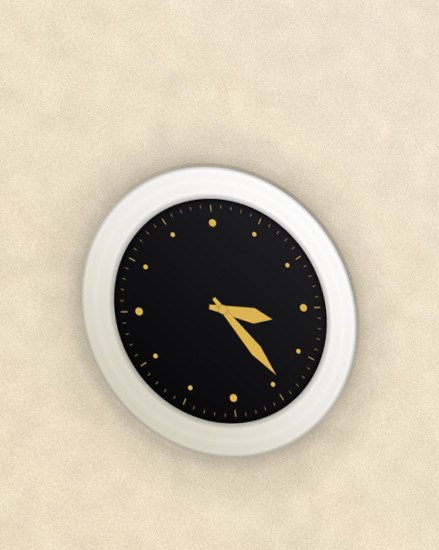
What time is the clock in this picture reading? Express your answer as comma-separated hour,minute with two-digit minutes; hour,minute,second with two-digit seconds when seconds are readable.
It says 3,24
